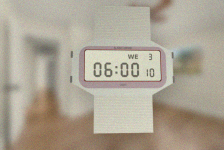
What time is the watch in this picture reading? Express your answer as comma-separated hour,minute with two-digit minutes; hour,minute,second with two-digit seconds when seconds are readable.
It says 6,00,10
